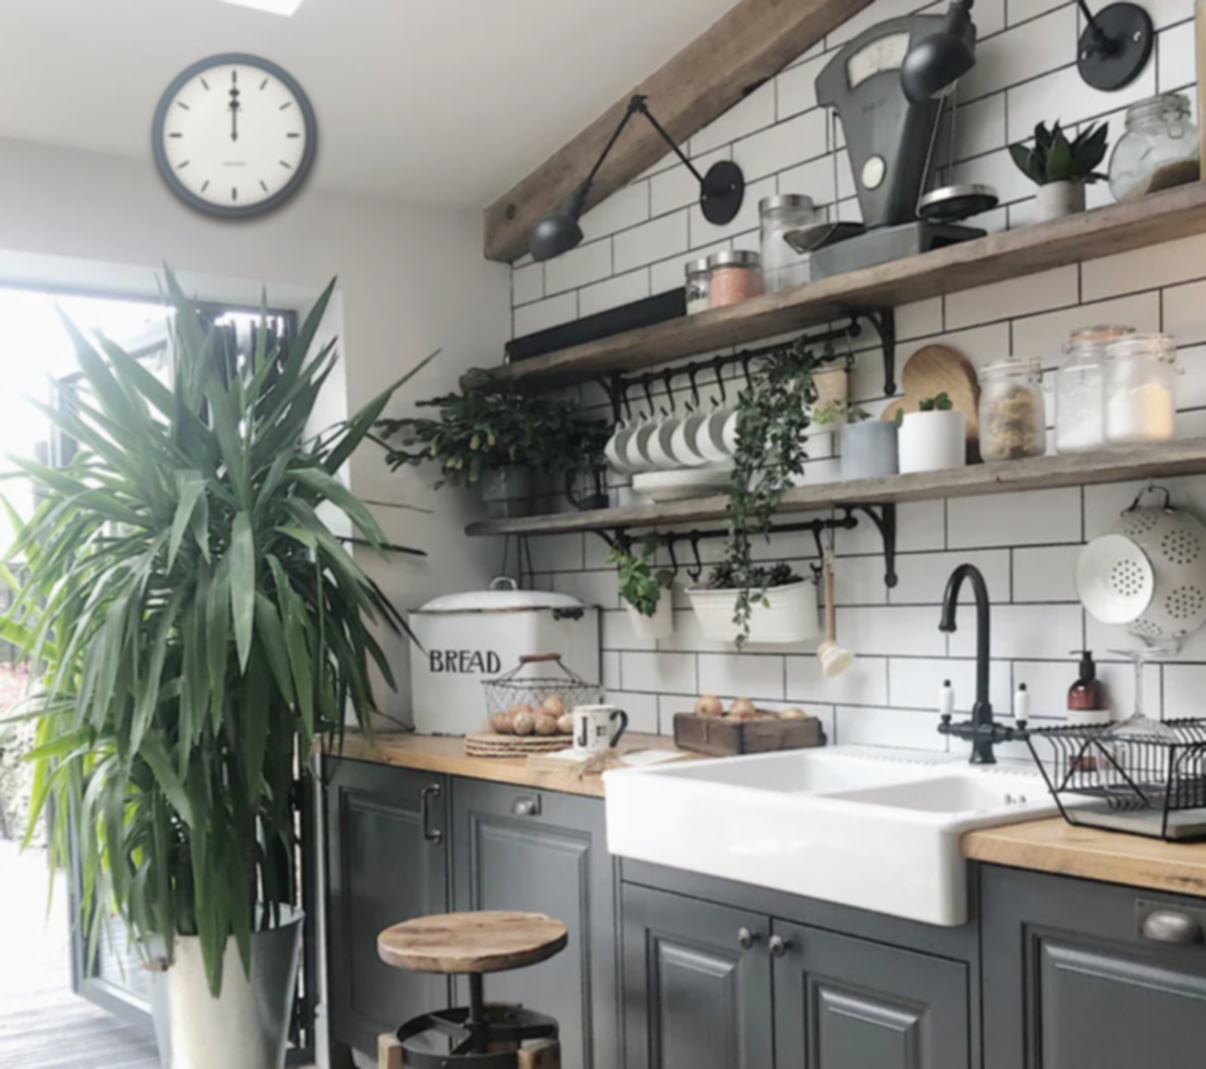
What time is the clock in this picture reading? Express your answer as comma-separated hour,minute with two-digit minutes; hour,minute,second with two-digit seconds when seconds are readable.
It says 12,00
